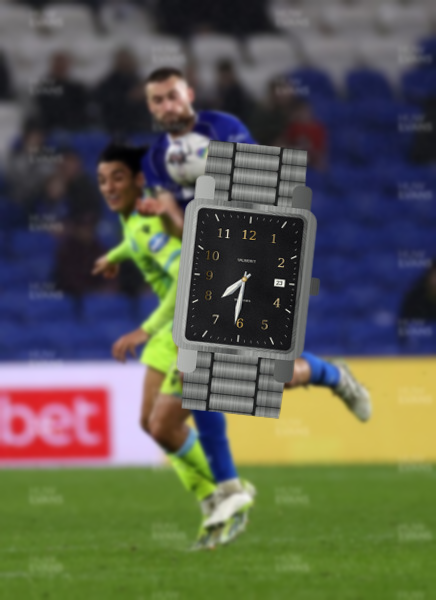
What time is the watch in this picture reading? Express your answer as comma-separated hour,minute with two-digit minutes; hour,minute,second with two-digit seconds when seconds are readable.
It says 7,31
